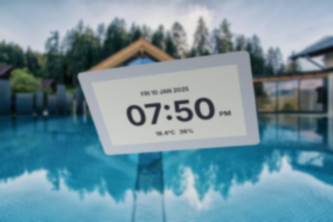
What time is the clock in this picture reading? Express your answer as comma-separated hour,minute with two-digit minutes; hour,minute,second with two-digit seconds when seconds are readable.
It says 7,50
